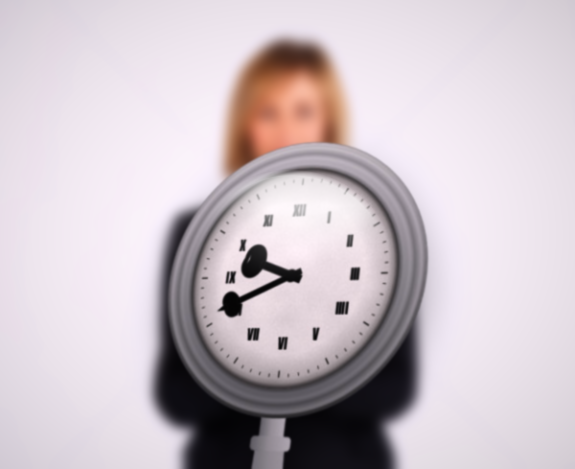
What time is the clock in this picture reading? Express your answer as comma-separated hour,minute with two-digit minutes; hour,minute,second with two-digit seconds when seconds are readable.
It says 9,41
